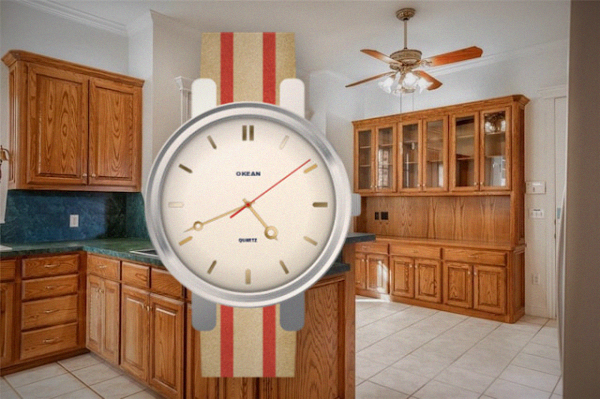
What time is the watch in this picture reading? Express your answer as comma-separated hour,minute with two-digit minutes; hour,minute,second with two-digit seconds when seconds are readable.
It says 4,41,09
